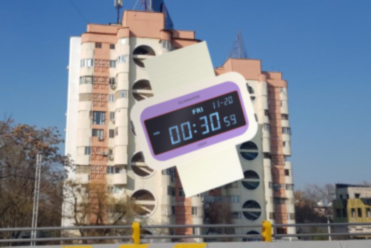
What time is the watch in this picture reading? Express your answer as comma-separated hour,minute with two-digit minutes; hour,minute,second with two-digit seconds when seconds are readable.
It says 0,30
